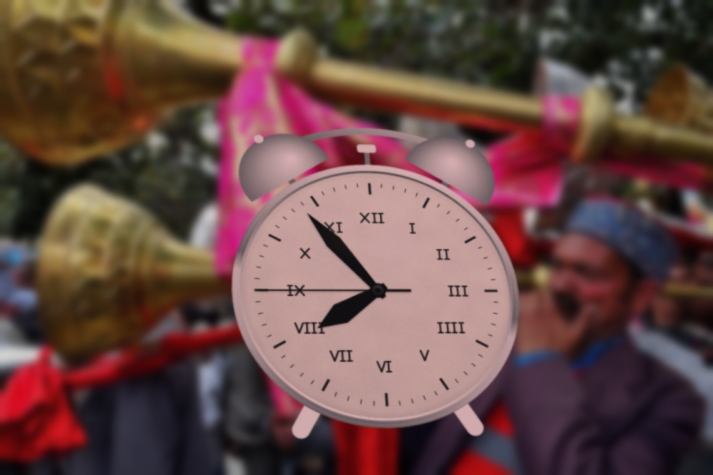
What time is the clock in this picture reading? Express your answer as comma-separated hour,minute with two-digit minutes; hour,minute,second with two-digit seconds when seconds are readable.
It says 7,53,45
